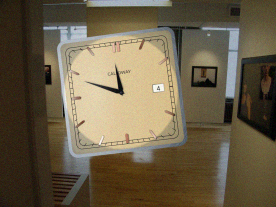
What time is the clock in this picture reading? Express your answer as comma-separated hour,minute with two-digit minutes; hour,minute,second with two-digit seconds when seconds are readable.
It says 11,49
